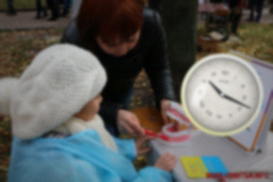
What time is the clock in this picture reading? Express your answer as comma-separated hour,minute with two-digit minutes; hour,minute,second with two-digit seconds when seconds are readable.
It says 10,18
